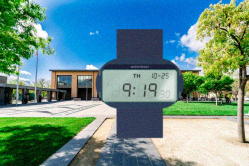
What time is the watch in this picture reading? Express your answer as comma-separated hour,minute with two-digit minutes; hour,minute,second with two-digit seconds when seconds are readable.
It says 9,19,30
